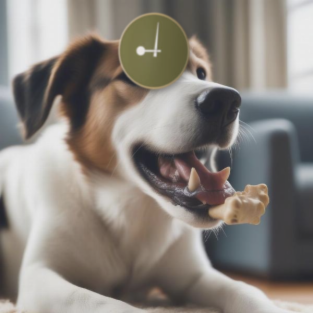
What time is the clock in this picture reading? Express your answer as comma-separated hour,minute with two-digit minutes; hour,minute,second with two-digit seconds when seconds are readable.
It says 9,01
